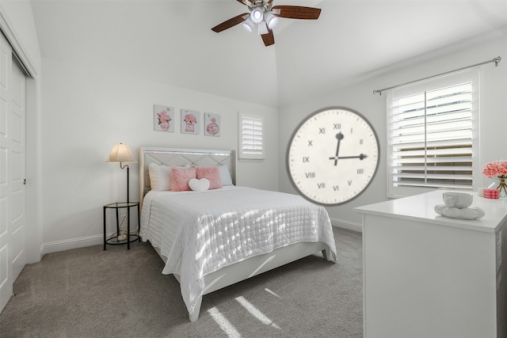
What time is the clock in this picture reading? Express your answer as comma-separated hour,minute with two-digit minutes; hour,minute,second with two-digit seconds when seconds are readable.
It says 12,15
